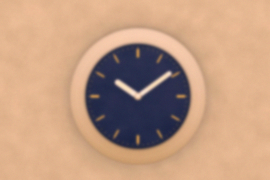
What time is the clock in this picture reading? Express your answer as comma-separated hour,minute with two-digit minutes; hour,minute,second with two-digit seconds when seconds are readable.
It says 10,09
